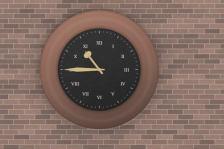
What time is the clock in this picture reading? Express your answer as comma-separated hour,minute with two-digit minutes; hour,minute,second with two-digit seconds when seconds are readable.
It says 10,45
